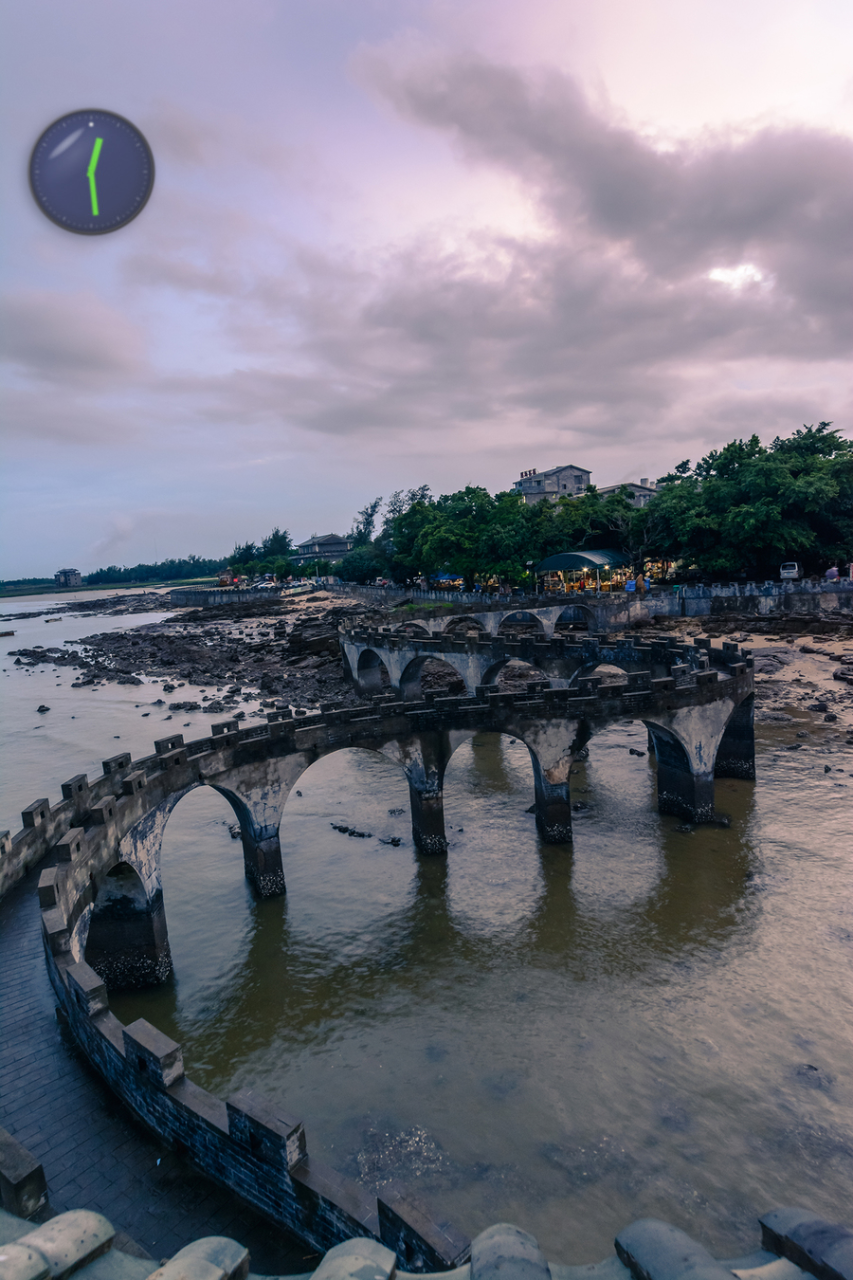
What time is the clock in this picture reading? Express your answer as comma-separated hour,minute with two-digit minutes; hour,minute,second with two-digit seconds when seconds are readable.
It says 12,29
